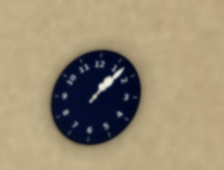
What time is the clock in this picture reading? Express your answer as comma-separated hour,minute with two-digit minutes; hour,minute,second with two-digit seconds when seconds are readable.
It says 1,07
